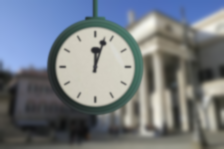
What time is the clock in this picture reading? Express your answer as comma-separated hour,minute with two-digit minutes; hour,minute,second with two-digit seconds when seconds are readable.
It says 12,03
